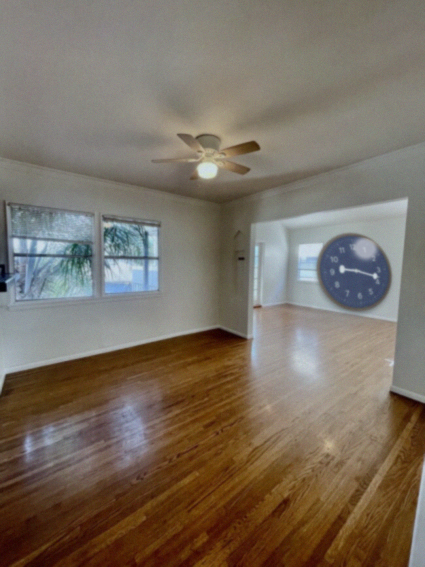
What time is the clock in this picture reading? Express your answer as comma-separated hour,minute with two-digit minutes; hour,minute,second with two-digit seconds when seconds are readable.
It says 9,18
